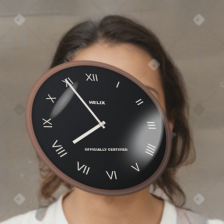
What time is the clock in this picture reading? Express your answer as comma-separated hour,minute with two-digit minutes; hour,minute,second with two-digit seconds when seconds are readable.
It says 7,55
